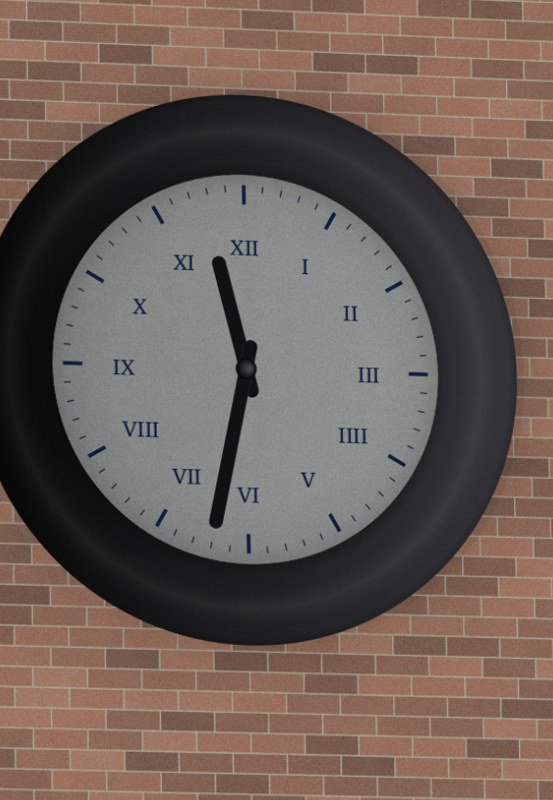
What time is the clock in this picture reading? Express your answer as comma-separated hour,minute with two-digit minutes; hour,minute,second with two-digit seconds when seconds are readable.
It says 11,32
